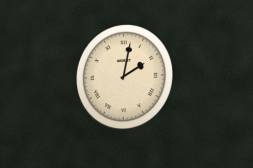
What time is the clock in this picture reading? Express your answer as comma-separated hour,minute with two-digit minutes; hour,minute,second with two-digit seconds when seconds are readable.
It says 2,02
